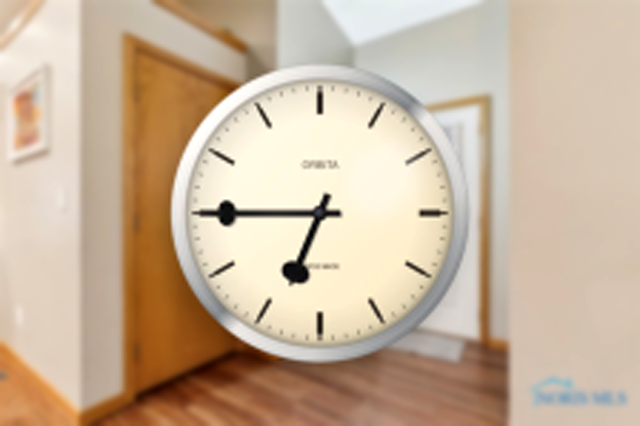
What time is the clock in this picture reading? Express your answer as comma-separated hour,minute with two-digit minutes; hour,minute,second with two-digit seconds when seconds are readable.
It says 6,45
